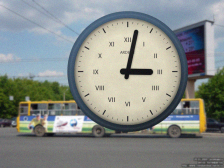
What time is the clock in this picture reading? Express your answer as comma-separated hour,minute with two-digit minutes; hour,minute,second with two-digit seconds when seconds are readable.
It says 3,02
